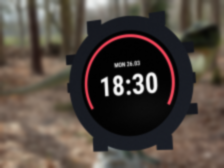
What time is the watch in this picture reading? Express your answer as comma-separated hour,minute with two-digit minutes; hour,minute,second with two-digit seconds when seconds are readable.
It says 18,30
